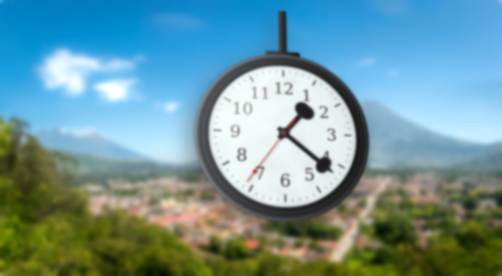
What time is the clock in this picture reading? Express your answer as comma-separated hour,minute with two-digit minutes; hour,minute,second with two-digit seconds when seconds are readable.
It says 1,21,36
